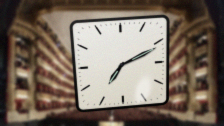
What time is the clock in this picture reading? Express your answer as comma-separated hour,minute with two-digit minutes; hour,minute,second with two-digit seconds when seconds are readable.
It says 7,11
